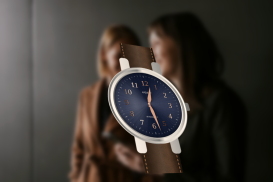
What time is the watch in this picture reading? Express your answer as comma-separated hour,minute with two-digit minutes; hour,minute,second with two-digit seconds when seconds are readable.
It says 12,28
